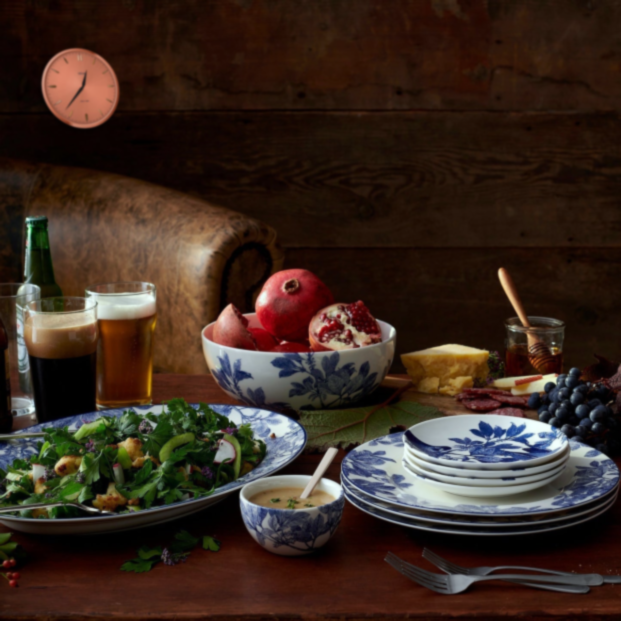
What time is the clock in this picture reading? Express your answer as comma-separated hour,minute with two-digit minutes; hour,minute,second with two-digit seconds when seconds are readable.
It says 12,37
